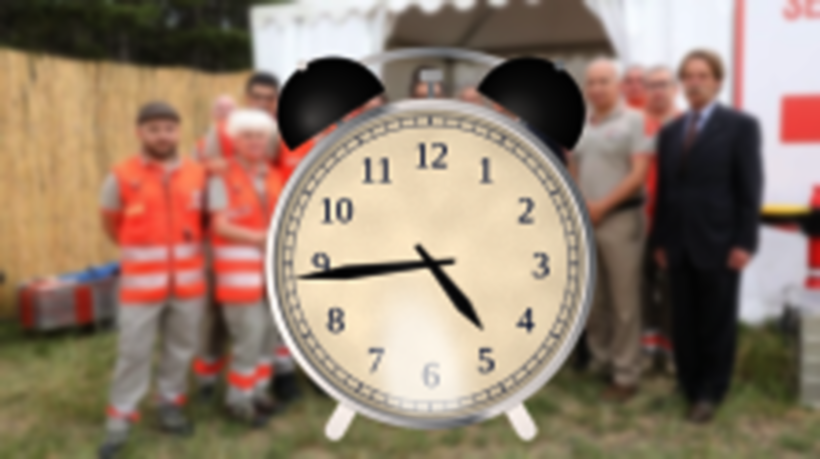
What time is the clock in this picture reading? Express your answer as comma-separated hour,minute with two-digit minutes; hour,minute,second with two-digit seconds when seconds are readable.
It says 4,44
